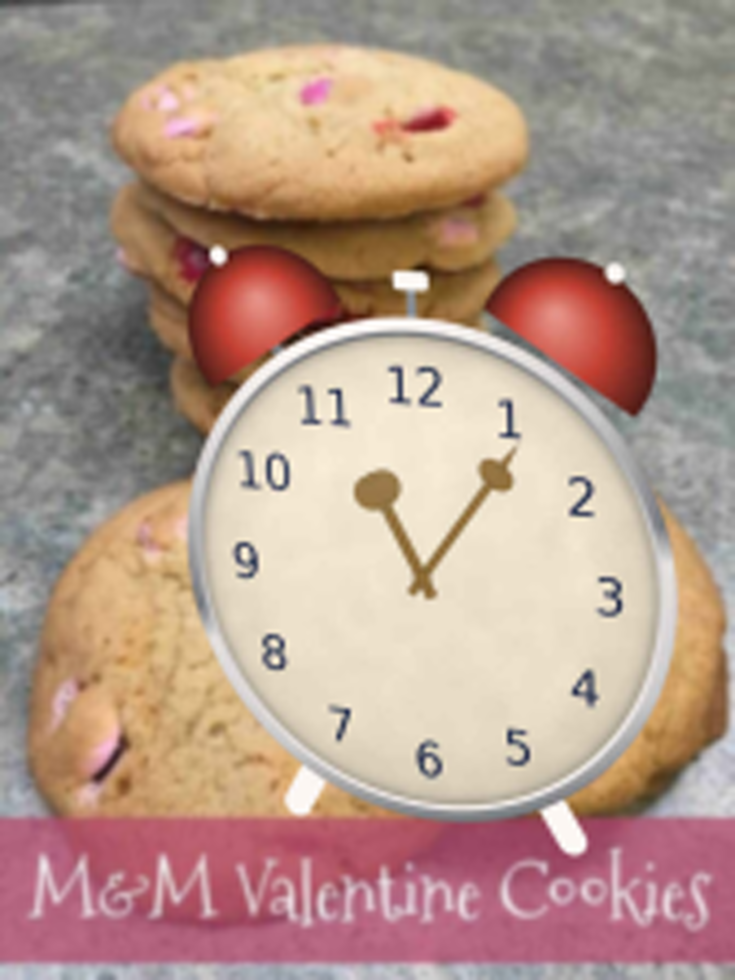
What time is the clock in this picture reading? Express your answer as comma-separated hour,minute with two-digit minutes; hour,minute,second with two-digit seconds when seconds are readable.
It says 11,06
